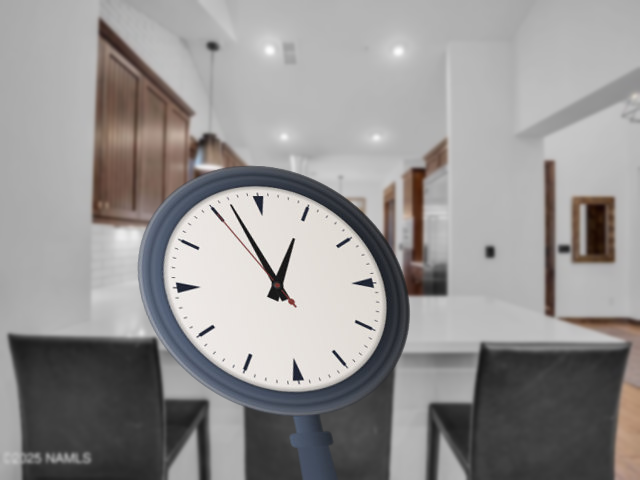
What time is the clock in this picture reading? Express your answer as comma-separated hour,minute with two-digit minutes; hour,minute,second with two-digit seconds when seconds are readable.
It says 12,56,55
